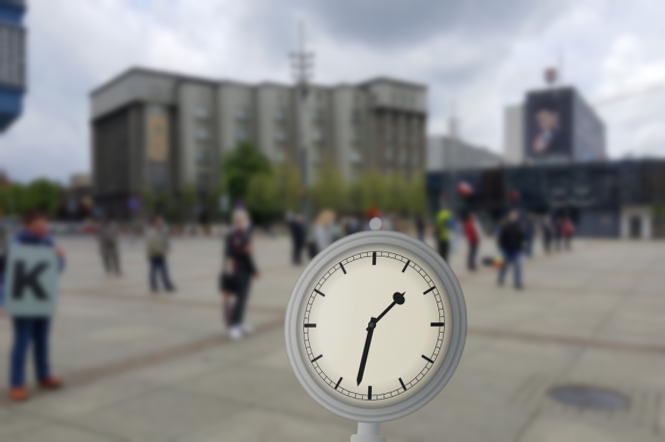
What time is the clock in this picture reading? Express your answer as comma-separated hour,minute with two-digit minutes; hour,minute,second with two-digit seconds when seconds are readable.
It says 1,32
